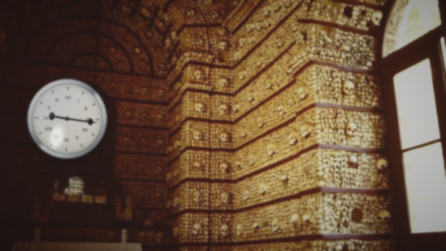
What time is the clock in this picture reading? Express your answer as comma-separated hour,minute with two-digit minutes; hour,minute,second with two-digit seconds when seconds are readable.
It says 9,16
